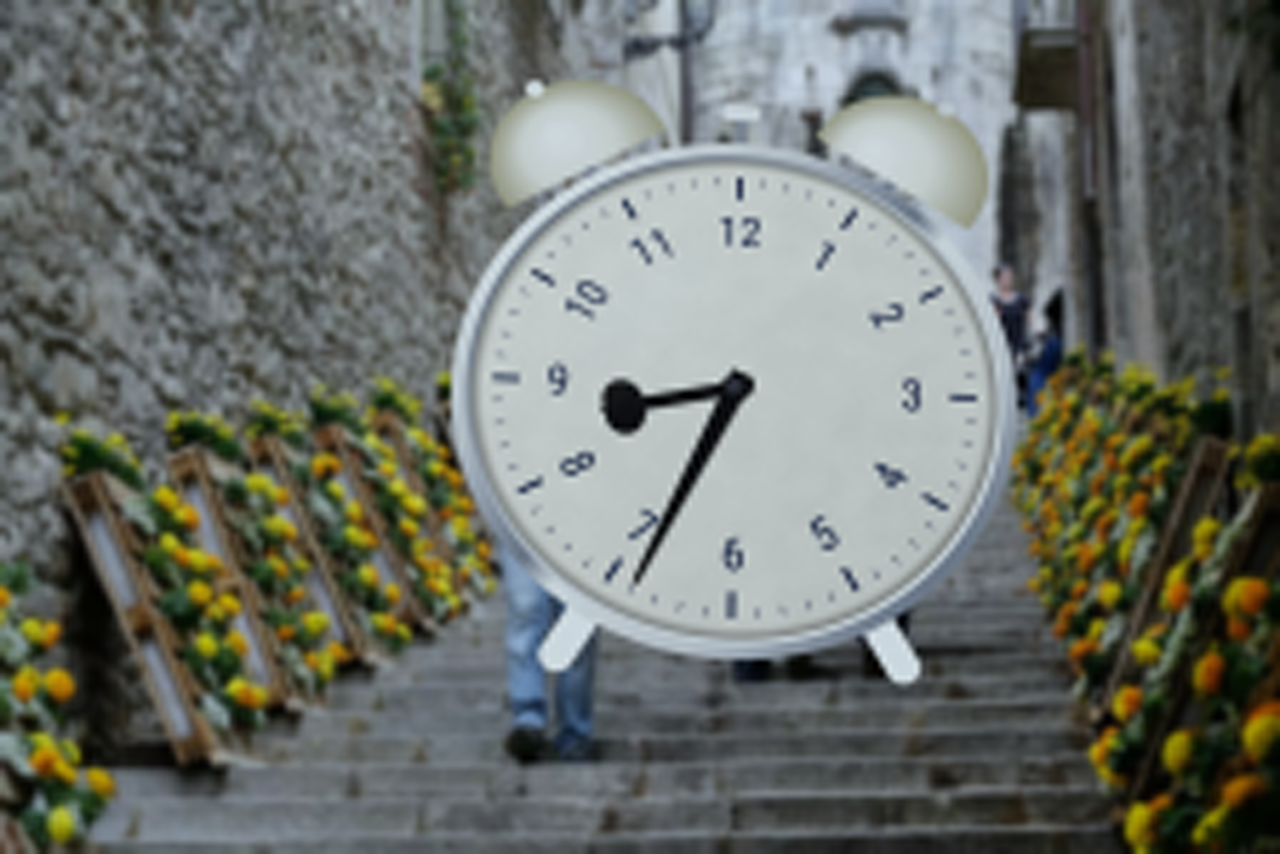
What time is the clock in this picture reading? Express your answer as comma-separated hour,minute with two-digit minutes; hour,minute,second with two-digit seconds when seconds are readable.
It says 8,34
